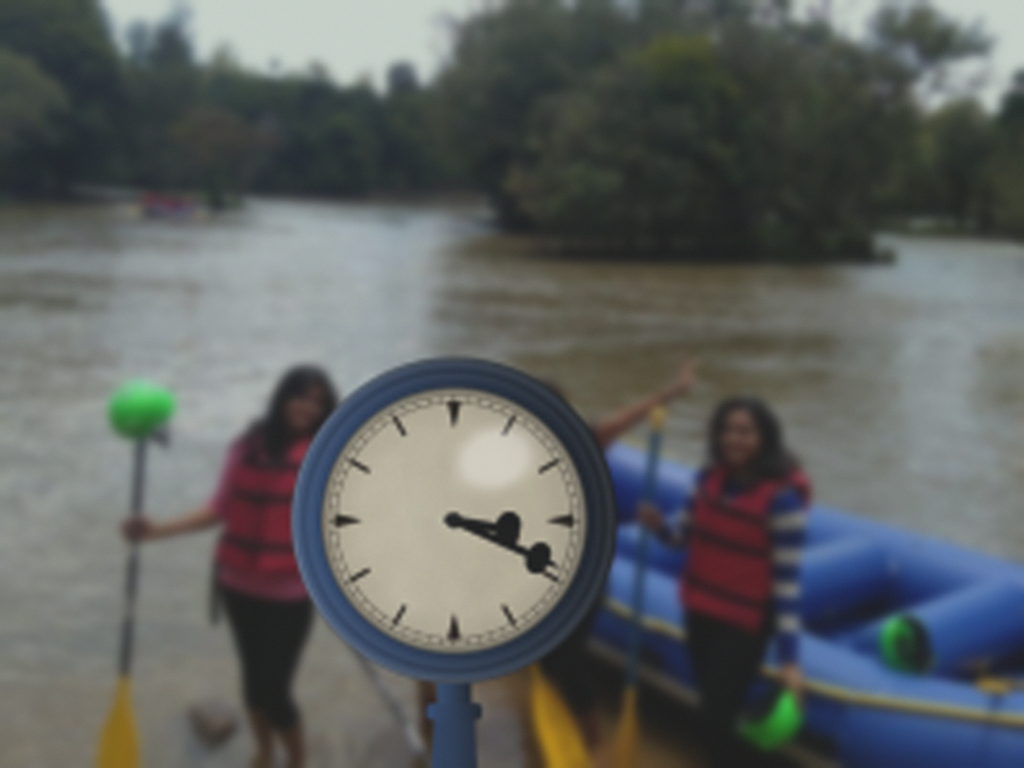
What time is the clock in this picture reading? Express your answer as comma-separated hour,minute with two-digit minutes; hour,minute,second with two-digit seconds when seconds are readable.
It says 3,19
